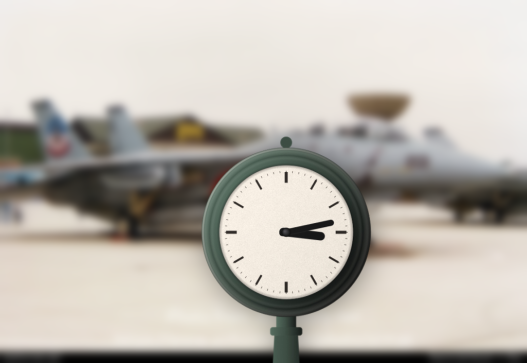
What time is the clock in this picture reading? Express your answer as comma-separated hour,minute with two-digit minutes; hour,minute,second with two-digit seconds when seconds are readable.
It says 3,13
